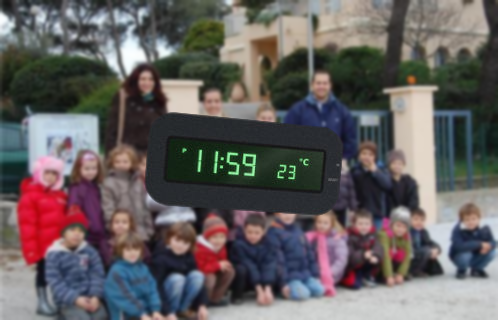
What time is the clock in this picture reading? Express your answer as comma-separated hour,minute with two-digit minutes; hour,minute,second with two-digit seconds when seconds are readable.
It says 11,59
